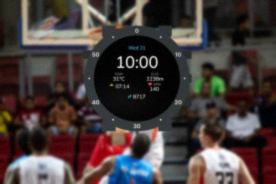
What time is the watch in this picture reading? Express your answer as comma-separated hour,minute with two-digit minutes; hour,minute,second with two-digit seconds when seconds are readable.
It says 10,00
